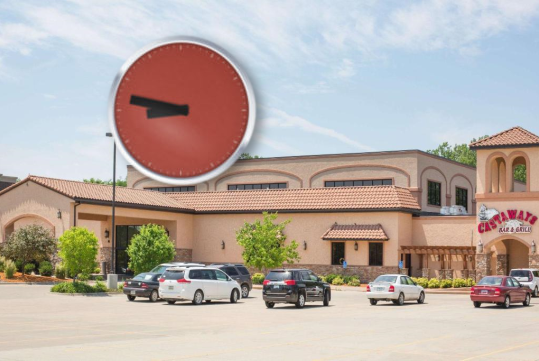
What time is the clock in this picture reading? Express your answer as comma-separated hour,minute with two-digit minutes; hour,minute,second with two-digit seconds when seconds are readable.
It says 8,47
